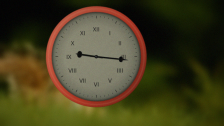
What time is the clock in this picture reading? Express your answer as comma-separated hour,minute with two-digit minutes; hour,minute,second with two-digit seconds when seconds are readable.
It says 9,16
